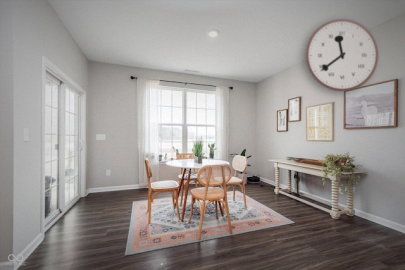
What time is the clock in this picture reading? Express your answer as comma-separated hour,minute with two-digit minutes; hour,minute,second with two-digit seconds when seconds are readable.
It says 11,39
